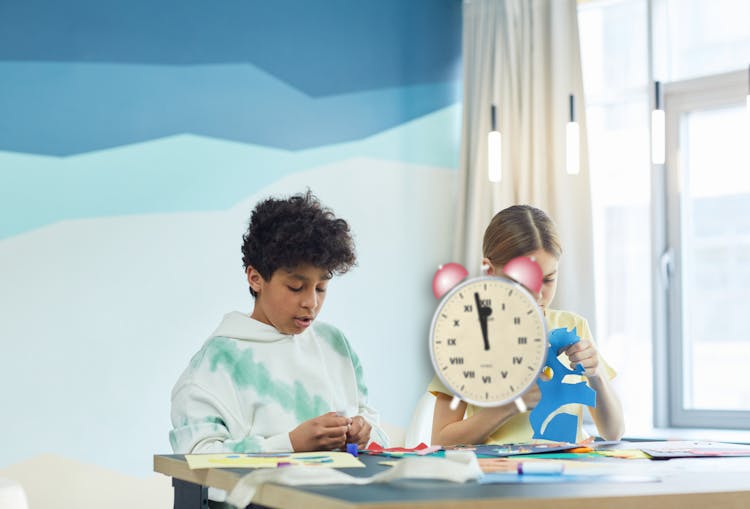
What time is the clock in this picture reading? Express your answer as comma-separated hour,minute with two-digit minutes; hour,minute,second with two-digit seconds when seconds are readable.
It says 11,58
